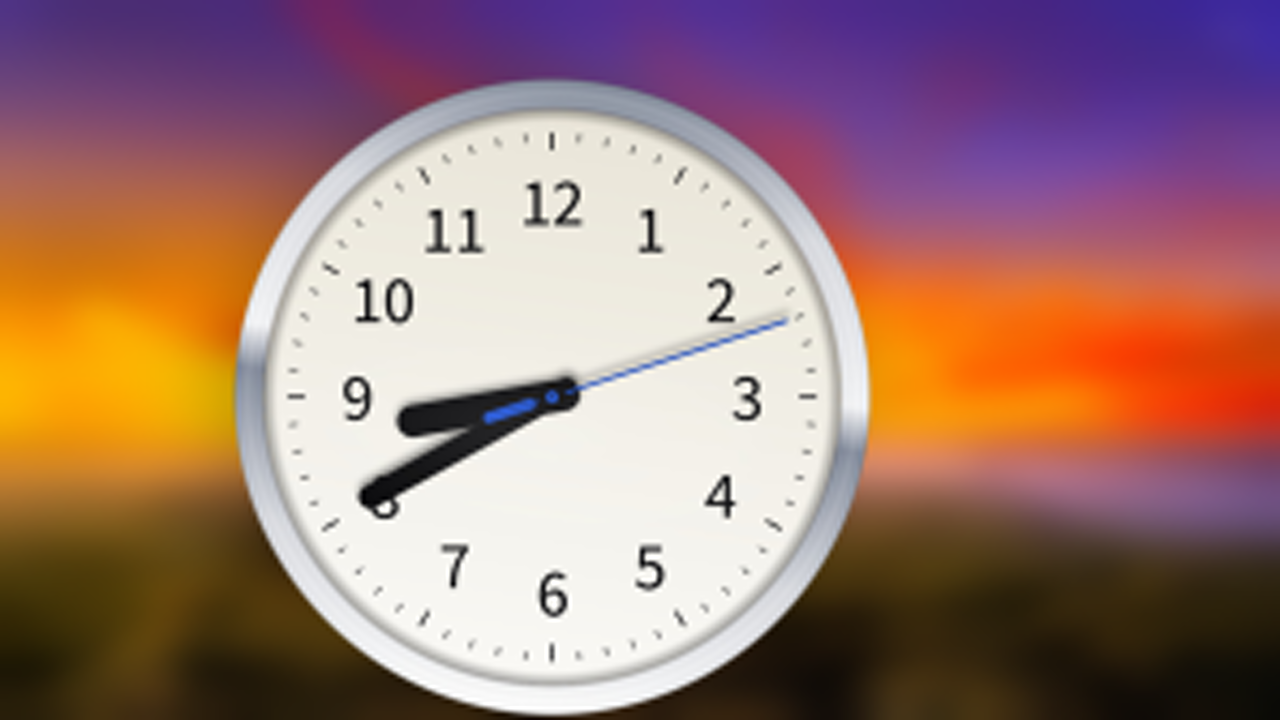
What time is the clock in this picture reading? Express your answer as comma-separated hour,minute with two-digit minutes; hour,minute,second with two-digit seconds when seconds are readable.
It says 8,40,12
